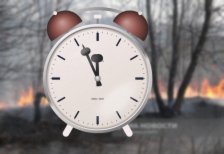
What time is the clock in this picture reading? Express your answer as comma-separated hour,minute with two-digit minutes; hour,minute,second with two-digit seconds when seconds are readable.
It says 11,56
